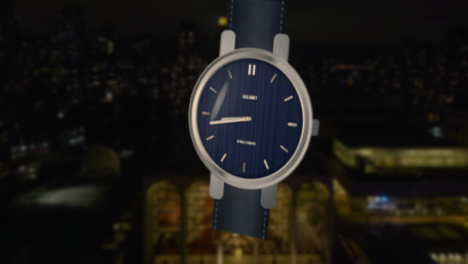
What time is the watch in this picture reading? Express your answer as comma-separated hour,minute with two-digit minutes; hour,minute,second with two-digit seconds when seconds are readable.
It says 8,43
